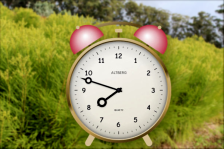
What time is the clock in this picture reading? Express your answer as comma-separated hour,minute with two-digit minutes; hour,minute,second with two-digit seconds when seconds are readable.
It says 7,48
